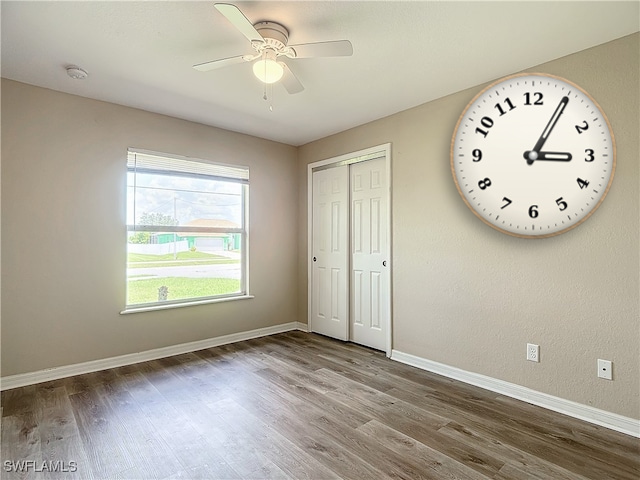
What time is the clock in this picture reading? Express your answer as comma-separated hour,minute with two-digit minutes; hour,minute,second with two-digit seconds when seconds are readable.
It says 3,05
